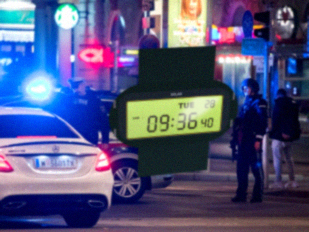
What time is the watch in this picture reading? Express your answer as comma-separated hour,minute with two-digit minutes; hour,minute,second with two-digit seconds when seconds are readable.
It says 9,36,40
